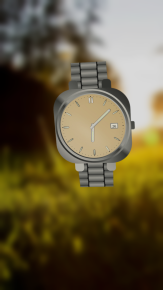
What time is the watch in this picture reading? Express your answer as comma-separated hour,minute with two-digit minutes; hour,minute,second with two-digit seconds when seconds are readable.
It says 6,08
